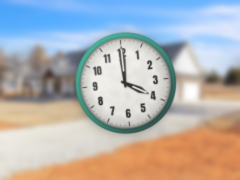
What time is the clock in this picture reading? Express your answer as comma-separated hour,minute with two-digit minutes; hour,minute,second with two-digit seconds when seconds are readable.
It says 4,00
